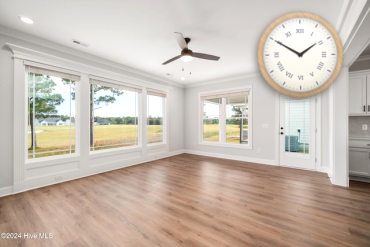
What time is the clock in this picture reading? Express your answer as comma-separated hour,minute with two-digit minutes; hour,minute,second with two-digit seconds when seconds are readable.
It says 1,50
